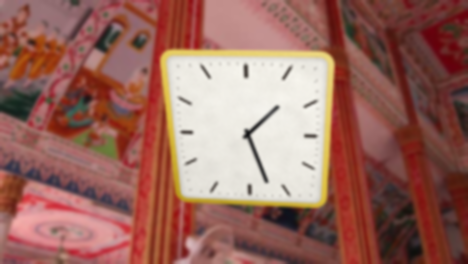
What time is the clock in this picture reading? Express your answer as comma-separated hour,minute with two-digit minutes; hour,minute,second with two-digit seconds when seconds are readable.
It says 1,27
